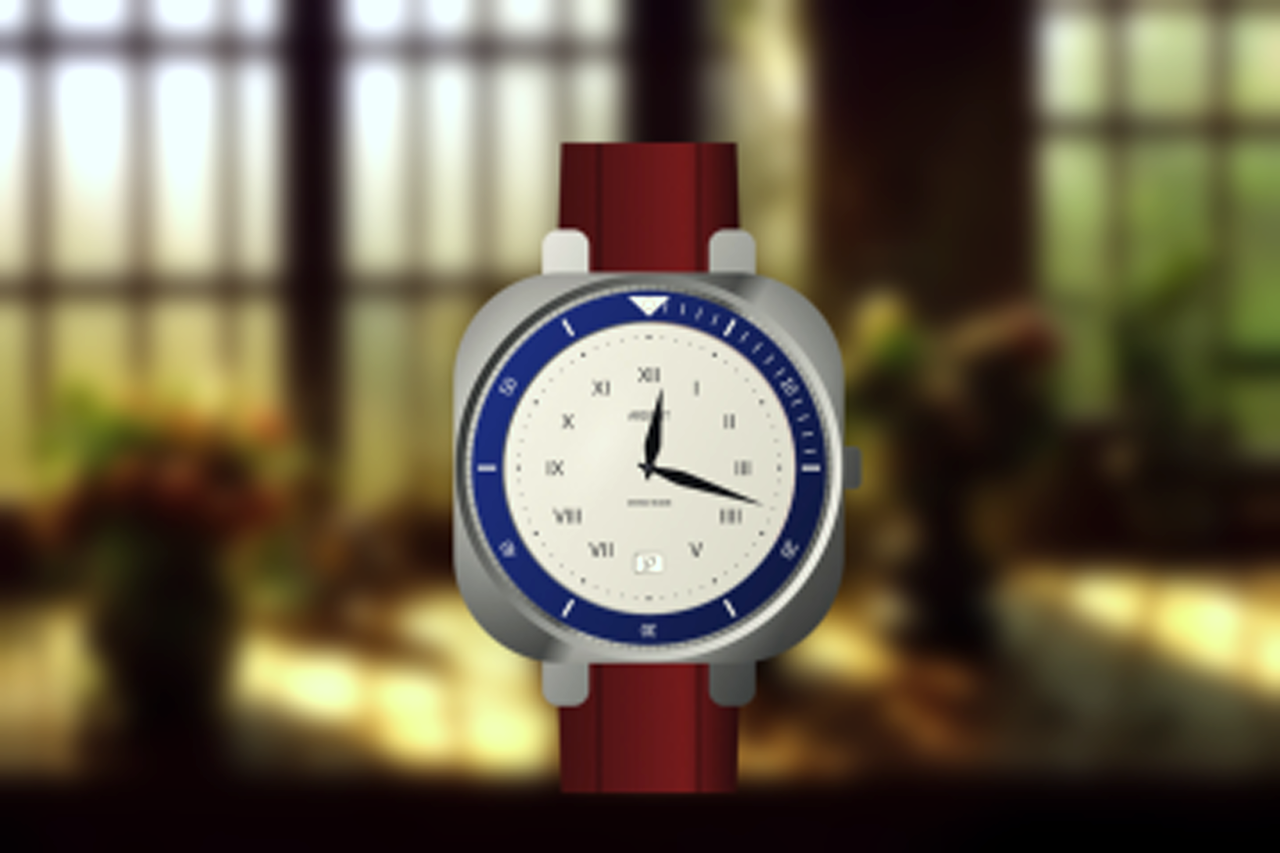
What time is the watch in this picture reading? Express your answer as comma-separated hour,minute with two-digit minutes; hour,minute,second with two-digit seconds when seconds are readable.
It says 12,18
